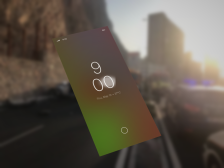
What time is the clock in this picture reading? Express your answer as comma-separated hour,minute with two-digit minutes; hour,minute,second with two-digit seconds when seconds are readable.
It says 9,00
